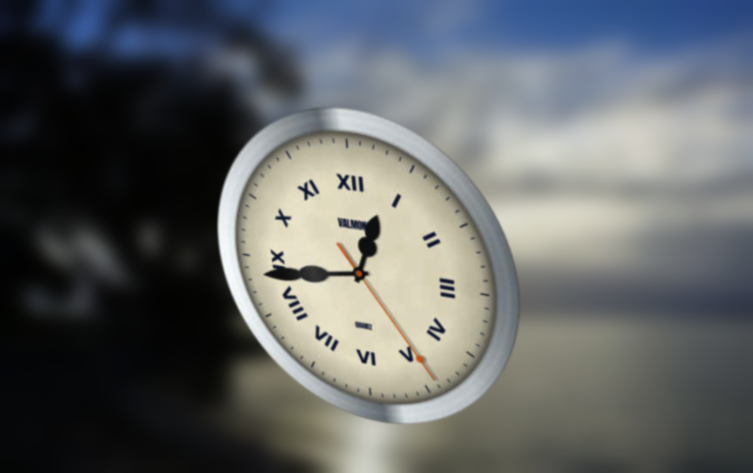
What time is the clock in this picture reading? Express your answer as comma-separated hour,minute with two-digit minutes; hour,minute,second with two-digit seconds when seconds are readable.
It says 12,43,24
